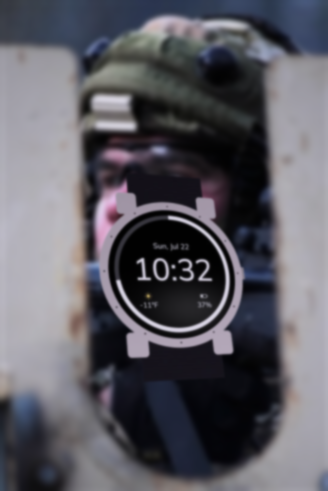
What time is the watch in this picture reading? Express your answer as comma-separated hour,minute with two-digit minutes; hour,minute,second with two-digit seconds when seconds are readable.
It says 10,32
